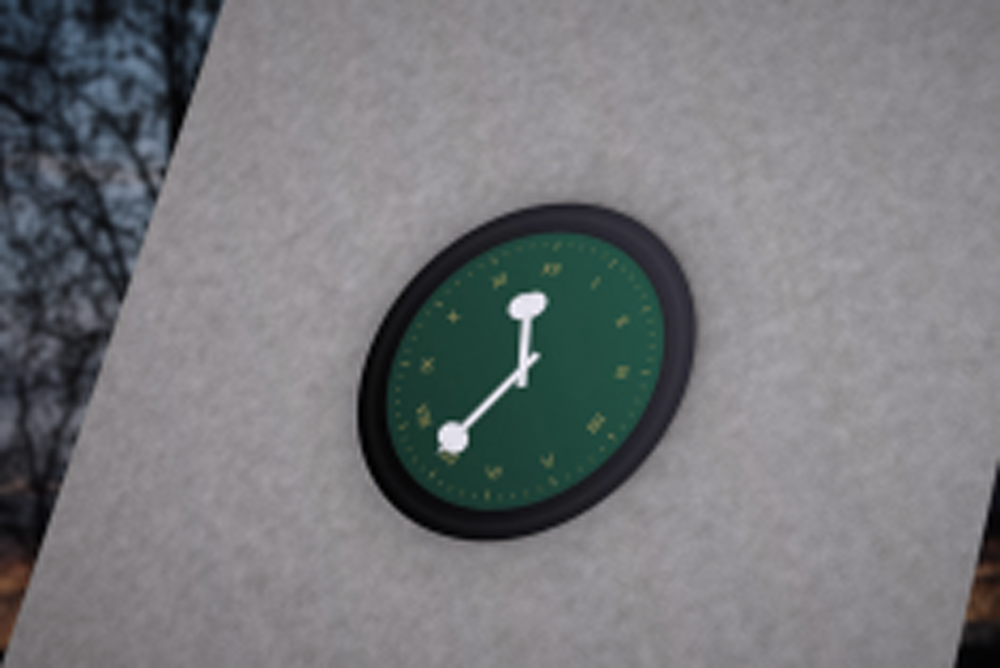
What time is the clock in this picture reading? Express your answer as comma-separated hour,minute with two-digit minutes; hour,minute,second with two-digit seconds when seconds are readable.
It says 11,36
